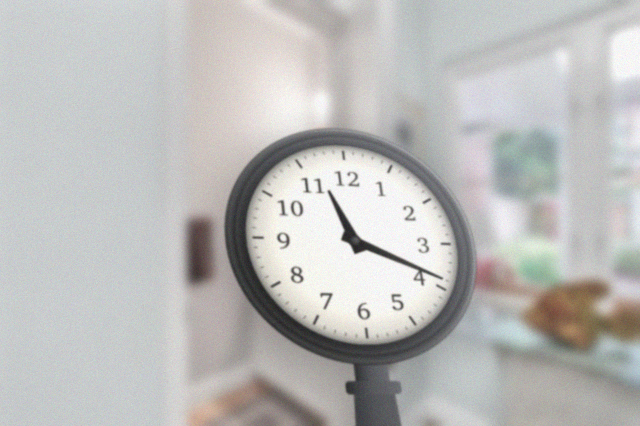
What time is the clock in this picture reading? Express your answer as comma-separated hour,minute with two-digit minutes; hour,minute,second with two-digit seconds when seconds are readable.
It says 11,19
